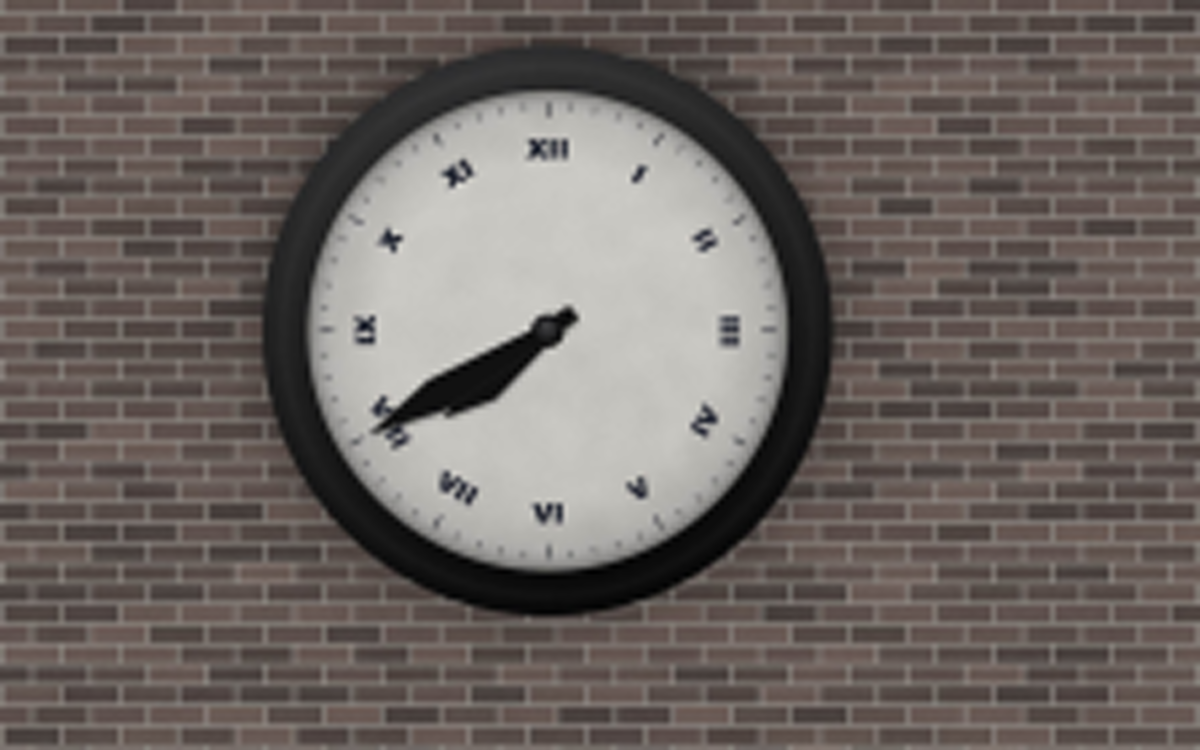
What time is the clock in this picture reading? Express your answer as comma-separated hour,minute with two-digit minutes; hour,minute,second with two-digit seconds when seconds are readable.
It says 7,40
